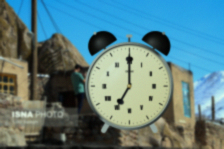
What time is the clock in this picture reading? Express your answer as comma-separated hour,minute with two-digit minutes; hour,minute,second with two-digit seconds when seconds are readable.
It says 7,00
